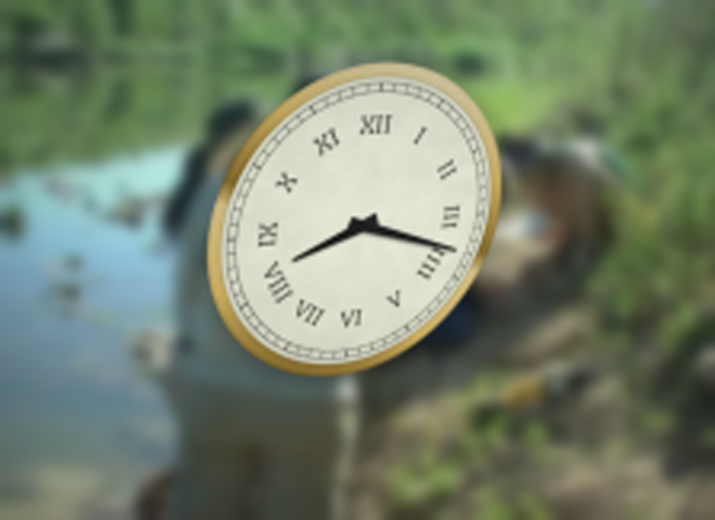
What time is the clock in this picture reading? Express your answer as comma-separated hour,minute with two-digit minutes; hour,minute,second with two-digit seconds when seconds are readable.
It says 8,18
